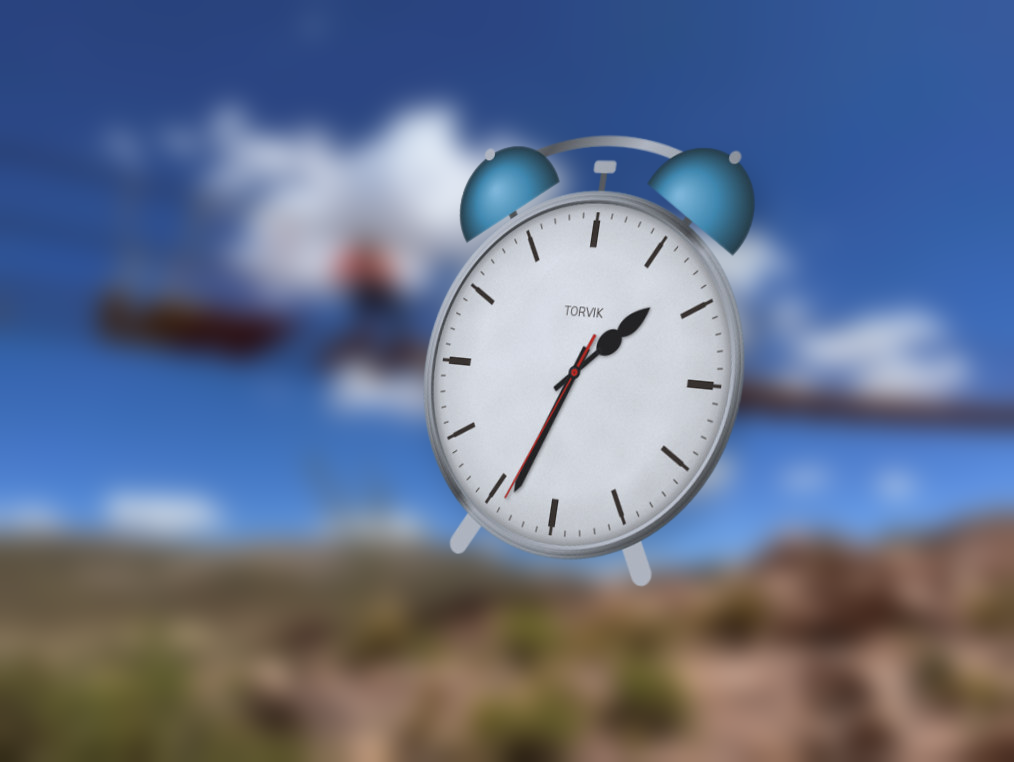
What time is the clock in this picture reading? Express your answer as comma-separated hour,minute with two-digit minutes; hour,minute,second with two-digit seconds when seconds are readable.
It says 1,33,34
